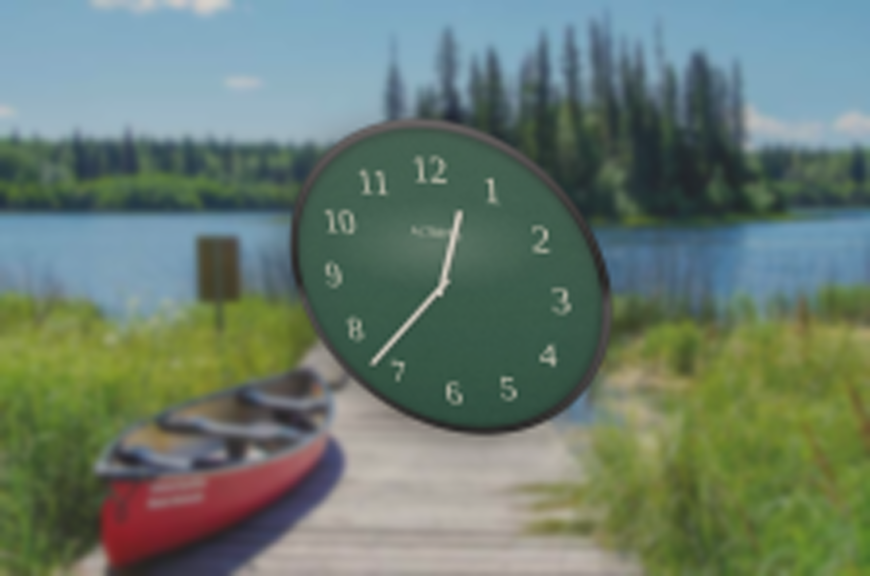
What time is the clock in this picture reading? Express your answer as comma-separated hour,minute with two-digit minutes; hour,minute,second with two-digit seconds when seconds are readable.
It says 12,37
